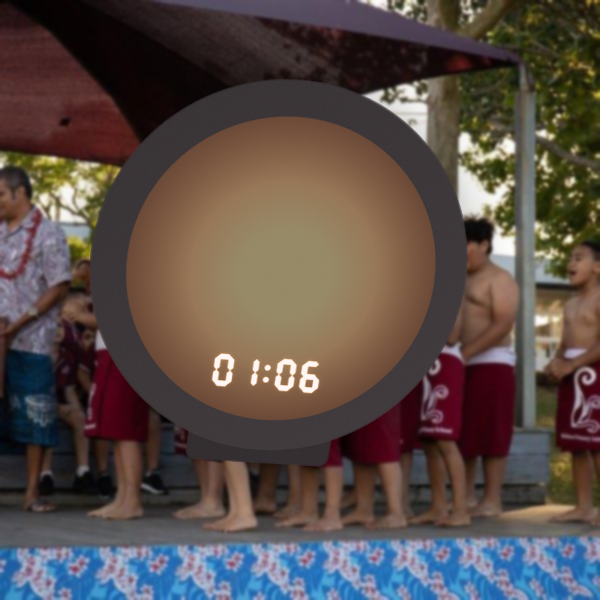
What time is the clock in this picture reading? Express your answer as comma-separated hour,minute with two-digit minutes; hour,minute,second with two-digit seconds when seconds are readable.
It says 1,06
